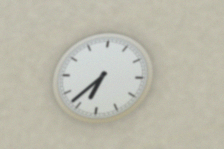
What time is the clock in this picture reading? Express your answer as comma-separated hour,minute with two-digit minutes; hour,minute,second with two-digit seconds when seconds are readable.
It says 6,37
